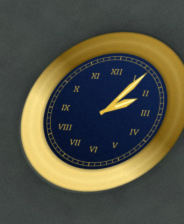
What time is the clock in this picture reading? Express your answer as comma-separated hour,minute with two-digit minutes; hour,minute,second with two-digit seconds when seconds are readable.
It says 2,06
